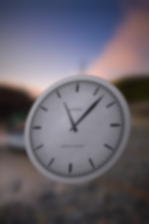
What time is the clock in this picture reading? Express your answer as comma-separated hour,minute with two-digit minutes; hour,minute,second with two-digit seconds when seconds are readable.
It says 11,07
